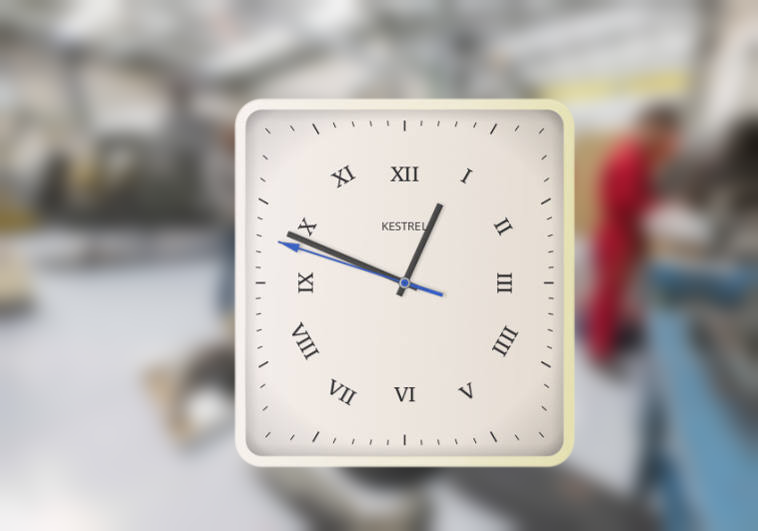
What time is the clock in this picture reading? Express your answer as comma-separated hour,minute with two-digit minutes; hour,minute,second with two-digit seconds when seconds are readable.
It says 12,48,48
